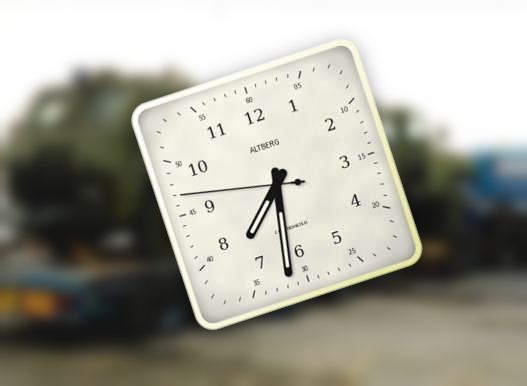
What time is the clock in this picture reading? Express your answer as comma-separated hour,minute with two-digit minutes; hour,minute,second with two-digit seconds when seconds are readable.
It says 7,31,47
